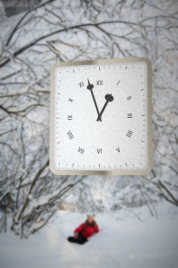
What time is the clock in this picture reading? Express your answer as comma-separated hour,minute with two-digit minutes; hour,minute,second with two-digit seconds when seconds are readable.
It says 12,57
